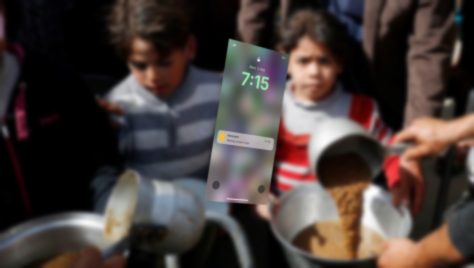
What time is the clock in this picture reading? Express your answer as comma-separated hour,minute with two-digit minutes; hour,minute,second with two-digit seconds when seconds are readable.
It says 7,15
